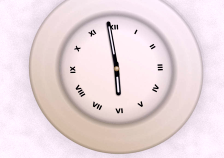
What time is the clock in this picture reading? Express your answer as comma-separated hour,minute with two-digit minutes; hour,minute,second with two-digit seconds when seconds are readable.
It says 5,59
